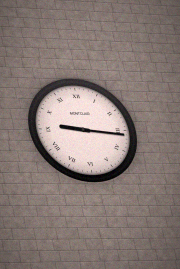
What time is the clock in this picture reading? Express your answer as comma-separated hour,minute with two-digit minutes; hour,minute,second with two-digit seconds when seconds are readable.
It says 9,16
